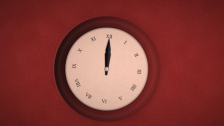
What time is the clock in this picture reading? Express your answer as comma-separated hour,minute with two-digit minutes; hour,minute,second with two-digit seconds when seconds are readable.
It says 12,00
